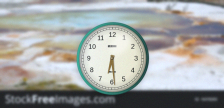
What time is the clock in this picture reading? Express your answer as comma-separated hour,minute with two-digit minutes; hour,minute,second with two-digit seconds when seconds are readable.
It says 6,29
